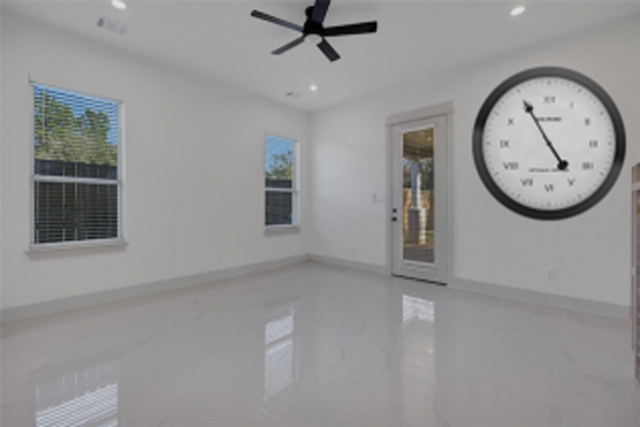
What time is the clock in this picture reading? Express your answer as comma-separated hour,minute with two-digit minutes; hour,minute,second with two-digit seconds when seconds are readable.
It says 4,55
